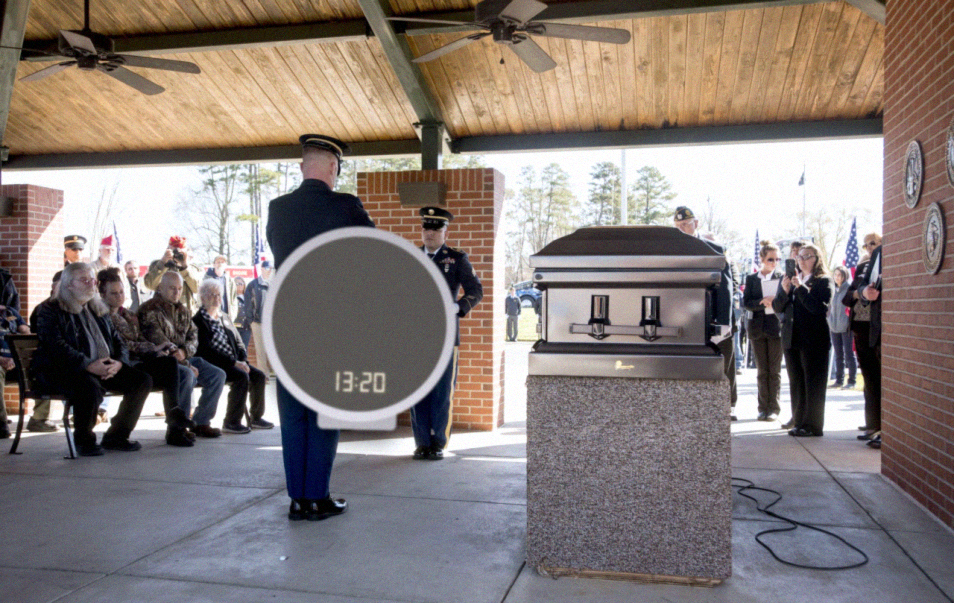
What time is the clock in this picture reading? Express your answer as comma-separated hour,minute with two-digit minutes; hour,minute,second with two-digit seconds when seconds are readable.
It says 13,20
